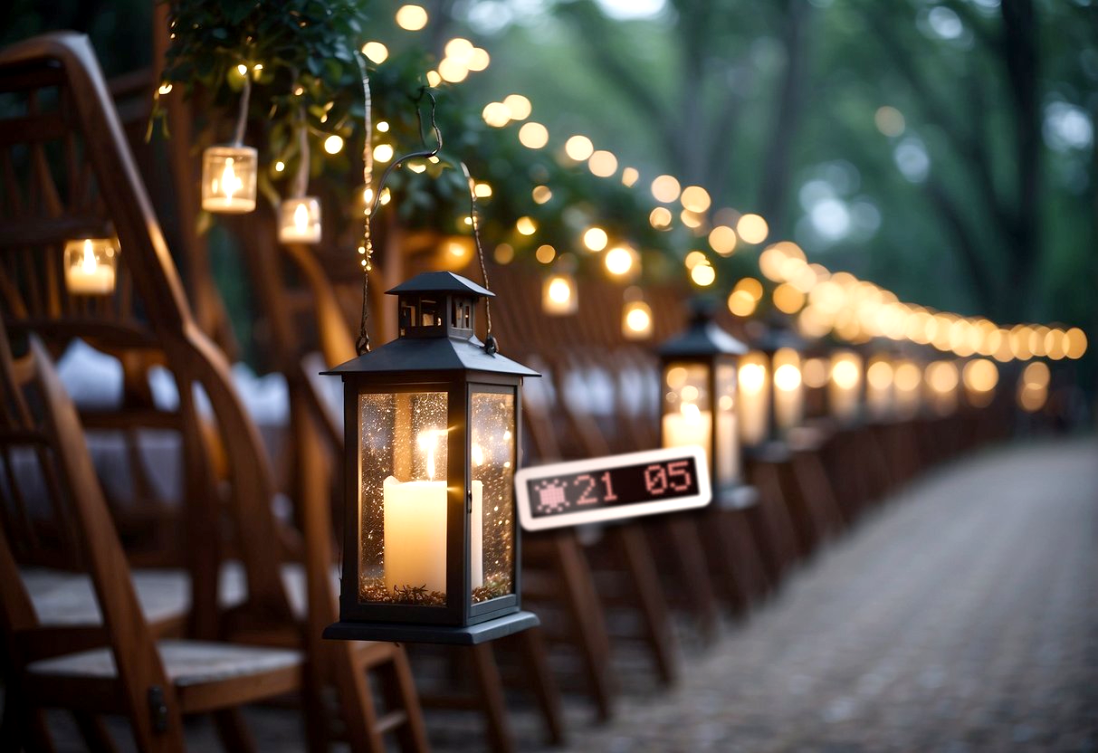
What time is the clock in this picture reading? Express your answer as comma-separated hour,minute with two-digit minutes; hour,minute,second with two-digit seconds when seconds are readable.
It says 21,05
